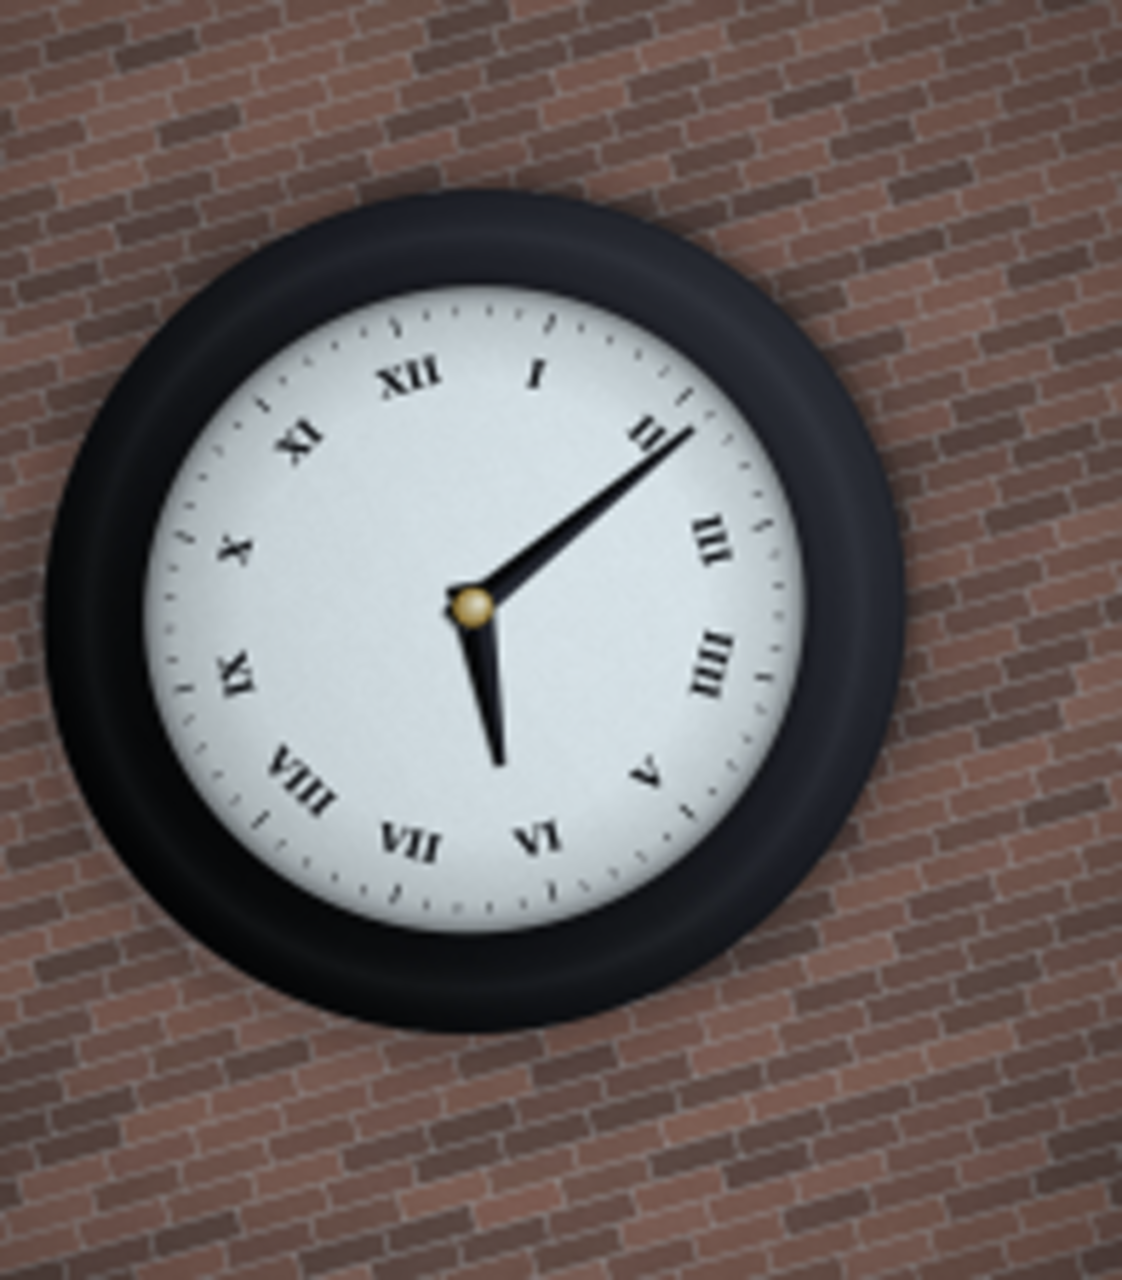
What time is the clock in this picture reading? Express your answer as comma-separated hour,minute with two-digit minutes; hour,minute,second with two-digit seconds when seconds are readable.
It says 6,11
